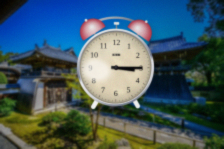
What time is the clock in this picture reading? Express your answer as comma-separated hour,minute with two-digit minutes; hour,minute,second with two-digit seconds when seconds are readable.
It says 3,15
